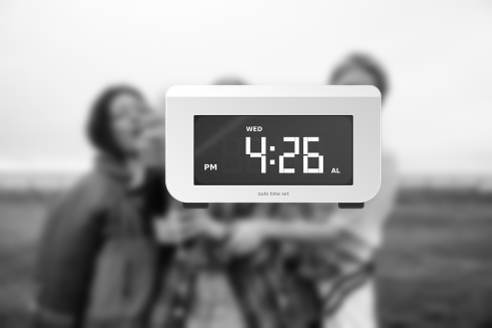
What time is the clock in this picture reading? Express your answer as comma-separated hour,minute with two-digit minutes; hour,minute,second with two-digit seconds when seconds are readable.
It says 4,26
